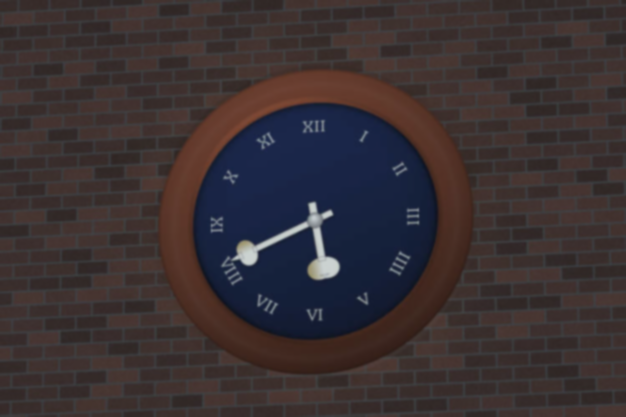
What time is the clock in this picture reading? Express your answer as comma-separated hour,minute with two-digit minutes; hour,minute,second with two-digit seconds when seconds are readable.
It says 5,41
